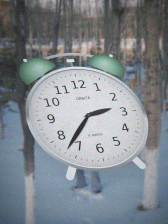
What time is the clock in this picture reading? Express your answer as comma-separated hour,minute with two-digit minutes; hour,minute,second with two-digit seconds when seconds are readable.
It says 2,37
